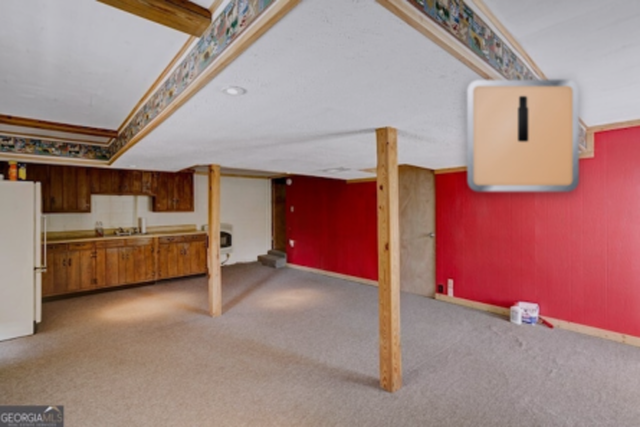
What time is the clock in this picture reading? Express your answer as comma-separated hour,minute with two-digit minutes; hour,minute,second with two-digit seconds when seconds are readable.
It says 12,00
